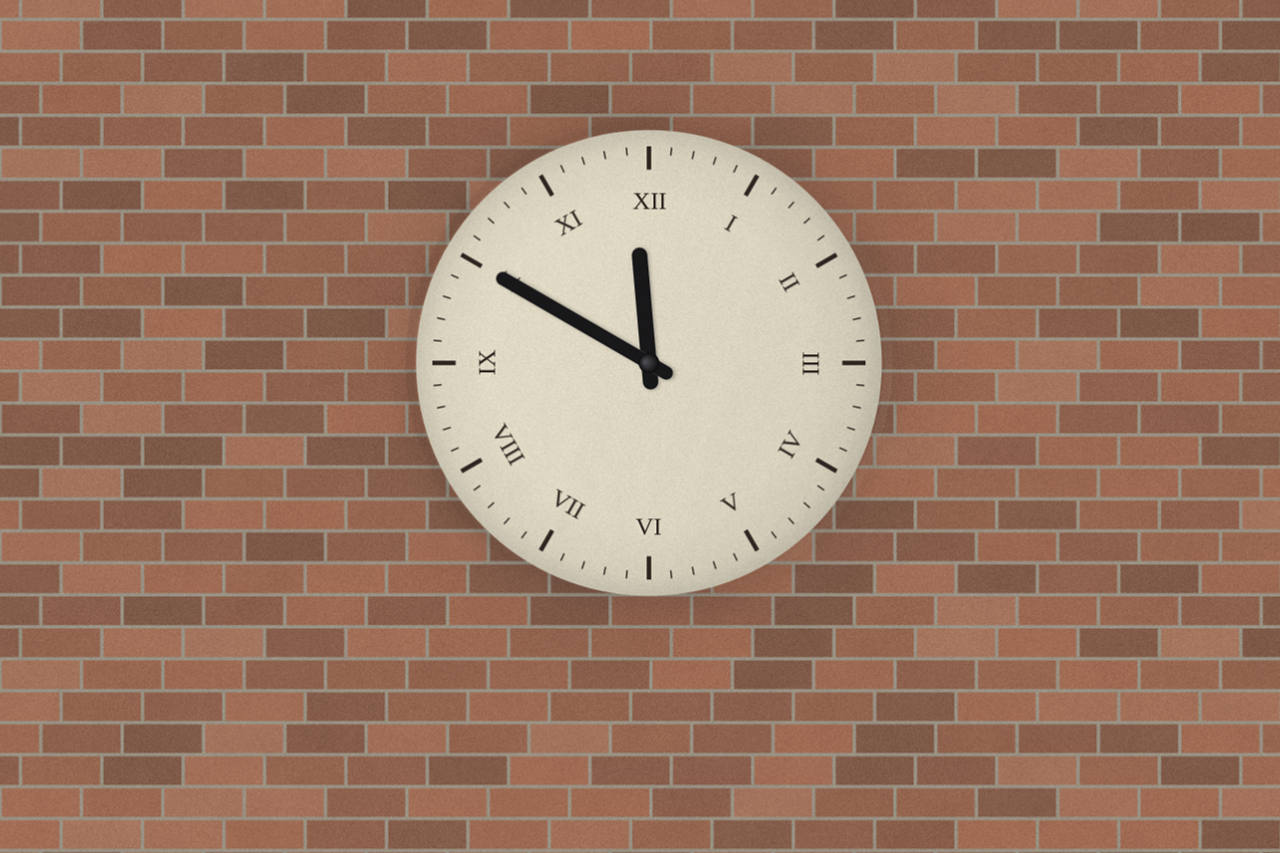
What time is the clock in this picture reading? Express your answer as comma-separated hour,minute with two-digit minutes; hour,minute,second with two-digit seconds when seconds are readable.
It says 11,50
